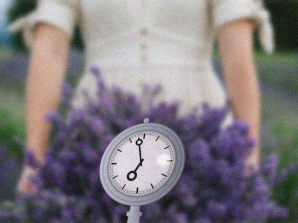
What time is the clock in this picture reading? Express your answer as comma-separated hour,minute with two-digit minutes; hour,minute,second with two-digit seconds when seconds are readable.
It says 6,58
